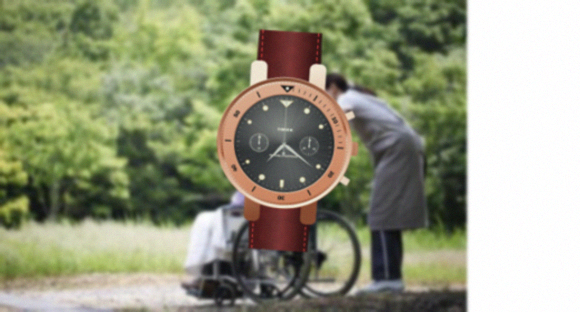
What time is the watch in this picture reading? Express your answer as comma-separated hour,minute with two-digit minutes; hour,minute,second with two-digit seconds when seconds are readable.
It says 7,21
